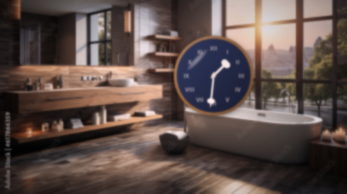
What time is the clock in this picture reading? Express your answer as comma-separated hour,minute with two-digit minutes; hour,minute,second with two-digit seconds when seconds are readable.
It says 1,31
